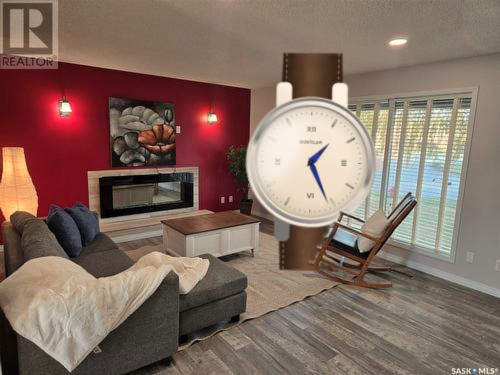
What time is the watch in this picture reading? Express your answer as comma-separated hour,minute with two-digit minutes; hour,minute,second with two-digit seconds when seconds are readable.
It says 1,26
